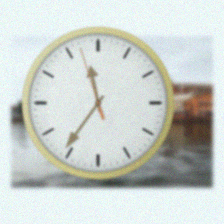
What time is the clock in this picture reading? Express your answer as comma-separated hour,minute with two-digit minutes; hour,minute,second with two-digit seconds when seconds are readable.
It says 11,35,57
